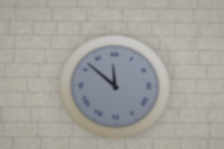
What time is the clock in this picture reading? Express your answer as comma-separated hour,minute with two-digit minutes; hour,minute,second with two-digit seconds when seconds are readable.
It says 11,52
